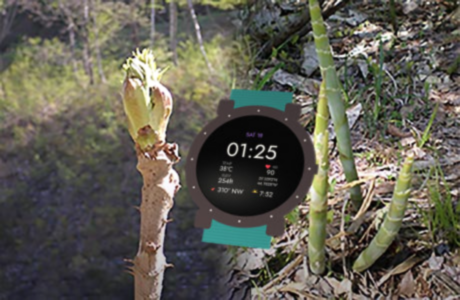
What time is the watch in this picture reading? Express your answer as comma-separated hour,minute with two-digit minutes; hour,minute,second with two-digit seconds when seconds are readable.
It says 1,25
